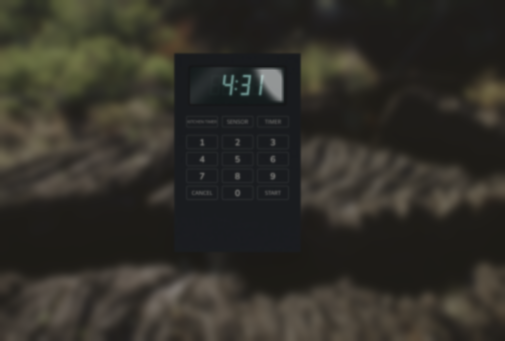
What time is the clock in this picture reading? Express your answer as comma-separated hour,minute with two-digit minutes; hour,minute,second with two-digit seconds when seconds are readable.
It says 4,31
